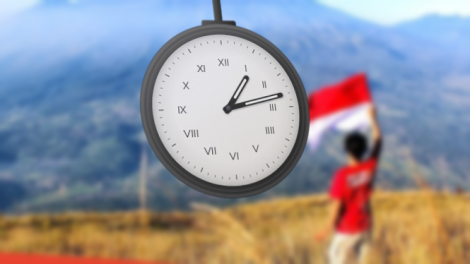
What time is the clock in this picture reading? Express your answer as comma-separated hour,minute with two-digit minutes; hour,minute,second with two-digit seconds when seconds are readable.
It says 1,13
